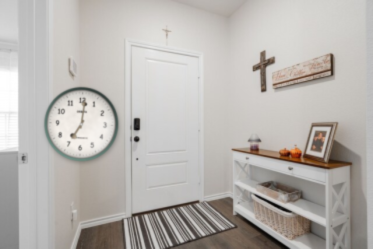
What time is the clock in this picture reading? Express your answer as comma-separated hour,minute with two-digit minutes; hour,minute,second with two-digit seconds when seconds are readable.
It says 7,01
